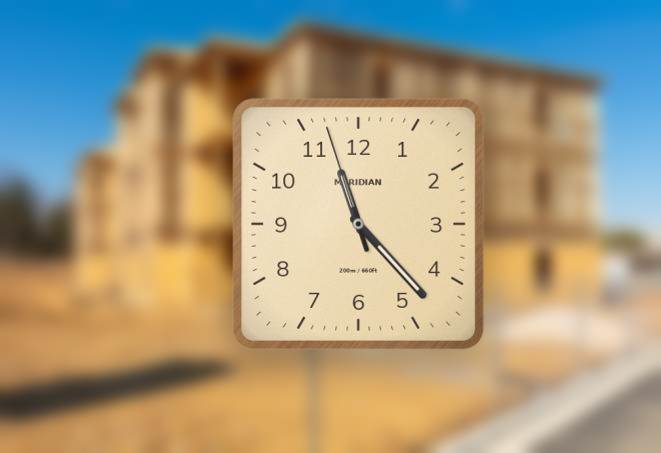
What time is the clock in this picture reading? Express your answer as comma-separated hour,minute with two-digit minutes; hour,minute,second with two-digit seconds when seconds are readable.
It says 11,22,57
